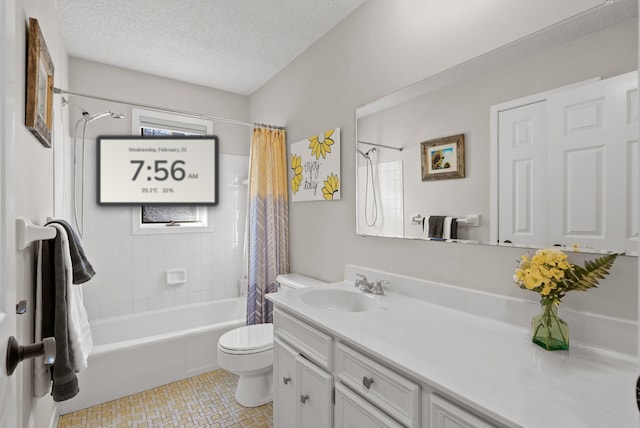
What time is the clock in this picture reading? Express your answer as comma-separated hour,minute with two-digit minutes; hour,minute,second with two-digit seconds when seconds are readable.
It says 7,56
